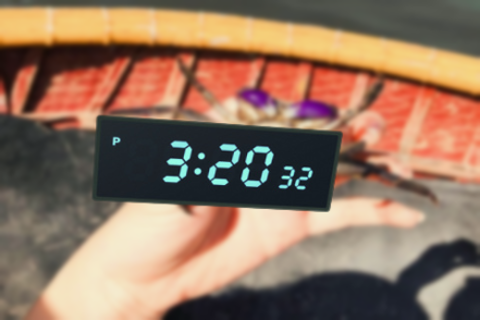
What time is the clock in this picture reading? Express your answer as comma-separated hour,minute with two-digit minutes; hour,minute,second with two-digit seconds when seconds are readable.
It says 3,20,32
